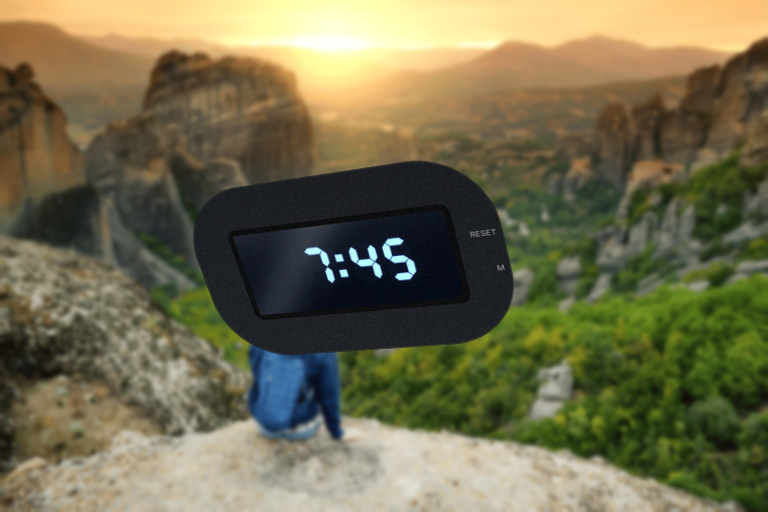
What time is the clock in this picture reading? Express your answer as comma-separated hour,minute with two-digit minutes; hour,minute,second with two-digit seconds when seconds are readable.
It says 7,45
